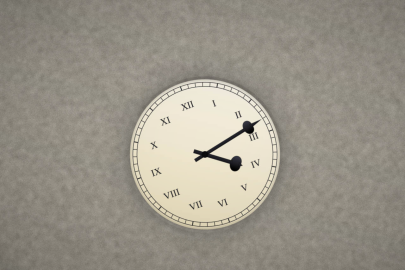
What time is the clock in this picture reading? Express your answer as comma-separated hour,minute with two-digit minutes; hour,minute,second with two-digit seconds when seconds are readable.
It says 4,13
